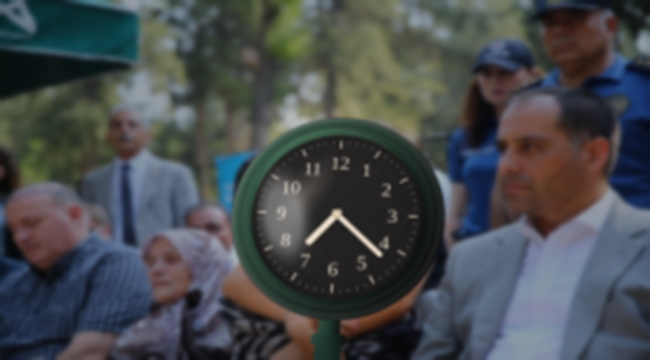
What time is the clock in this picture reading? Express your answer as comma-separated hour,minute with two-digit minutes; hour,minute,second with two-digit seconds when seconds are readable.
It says 7,22
